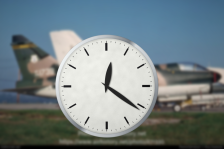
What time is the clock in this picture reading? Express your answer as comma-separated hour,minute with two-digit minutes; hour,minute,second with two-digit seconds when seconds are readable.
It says 12,21
